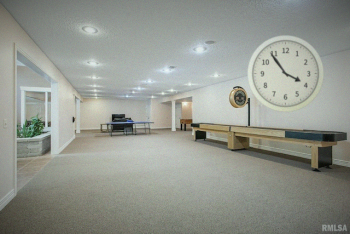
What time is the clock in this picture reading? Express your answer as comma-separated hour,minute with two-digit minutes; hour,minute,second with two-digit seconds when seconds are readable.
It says 3,54
